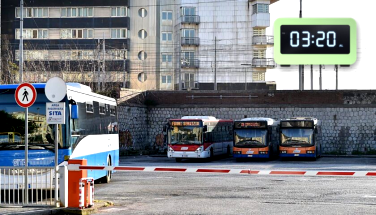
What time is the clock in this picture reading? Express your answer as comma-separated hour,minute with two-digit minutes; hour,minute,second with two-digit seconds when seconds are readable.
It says 3,20
